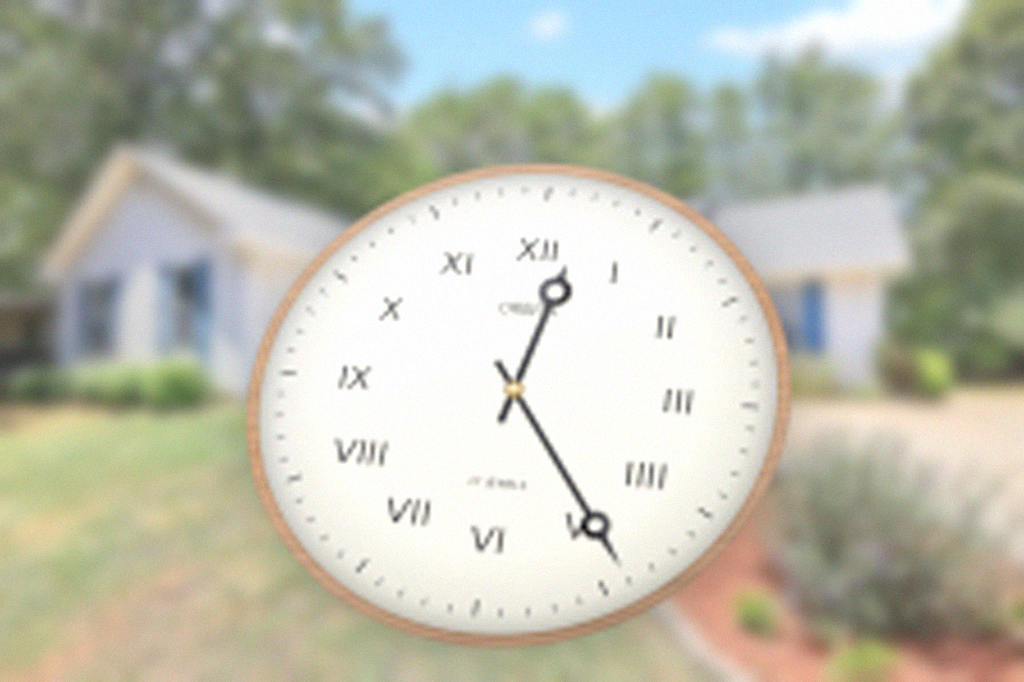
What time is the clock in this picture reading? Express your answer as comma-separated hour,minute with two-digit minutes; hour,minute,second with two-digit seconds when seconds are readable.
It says 12,24
